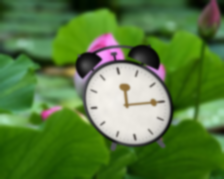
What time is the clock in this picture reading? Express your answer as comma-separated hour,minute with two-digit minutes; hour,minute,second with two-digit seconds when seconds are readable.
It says 12,15
